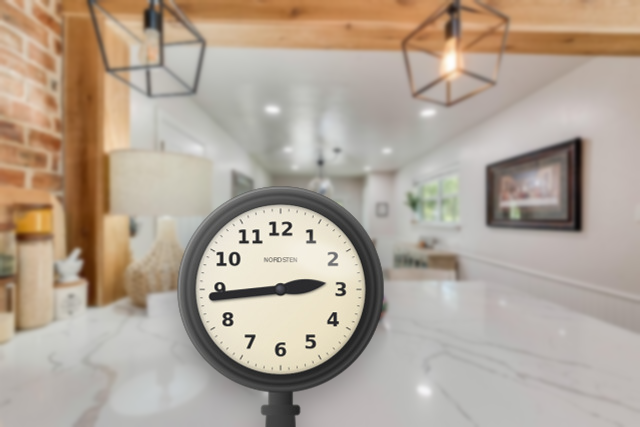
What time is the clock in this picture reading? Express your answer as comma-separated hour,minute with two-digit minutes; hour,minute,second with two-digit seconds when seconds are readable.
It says 2,44
